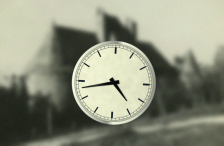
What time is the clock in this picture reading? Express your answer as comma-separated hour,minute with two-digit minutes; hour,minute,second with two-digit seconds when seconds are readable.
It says 4,43
